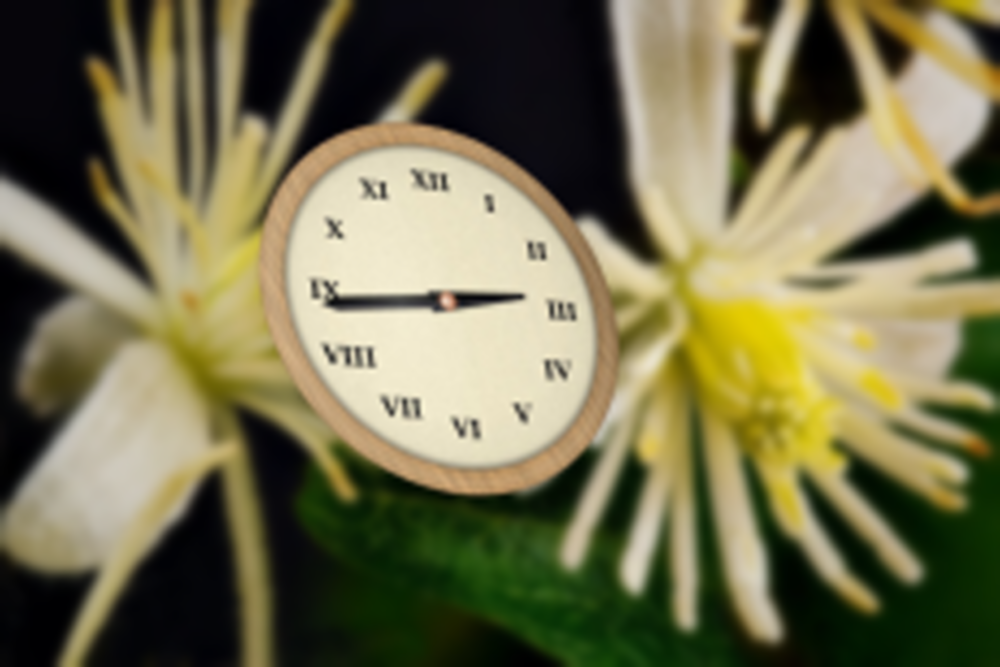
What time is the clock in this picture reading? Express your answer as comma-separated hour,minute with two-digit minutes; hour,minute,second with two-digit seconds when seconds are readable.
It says 2,44
